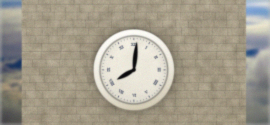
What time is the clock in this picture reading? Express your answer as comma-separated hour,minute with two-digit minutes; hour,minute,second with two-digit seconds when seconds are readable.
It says 8,01
